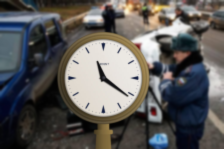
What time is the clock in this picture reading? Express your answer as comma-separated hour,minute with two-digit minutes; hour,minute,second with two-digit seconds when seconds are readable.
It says 11,21
